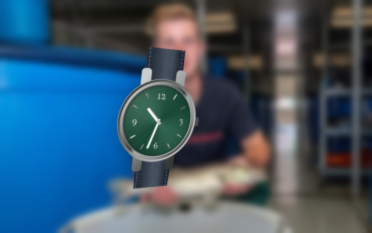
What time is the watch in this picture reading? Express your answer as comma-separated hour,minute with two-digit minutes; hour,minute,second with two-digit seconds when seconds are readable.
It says 10,33
